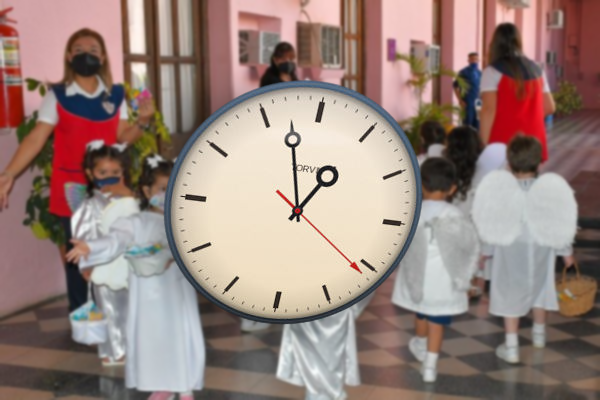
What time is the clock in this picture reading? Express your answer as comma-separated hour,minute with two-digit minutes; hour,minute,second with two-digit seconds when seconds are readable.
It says 12,57,21
